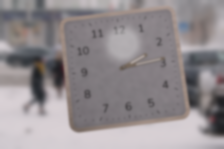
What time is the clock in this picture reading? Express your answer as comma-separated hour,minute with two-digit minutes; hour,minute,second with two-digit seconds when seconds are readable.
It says 2,14
